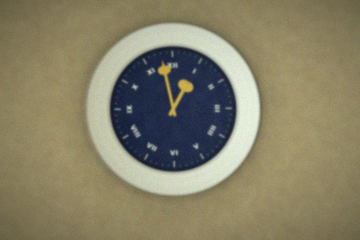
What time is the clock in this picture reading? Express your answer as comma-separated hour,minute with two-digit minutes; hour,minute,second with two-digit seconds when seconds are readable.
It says 12,58
